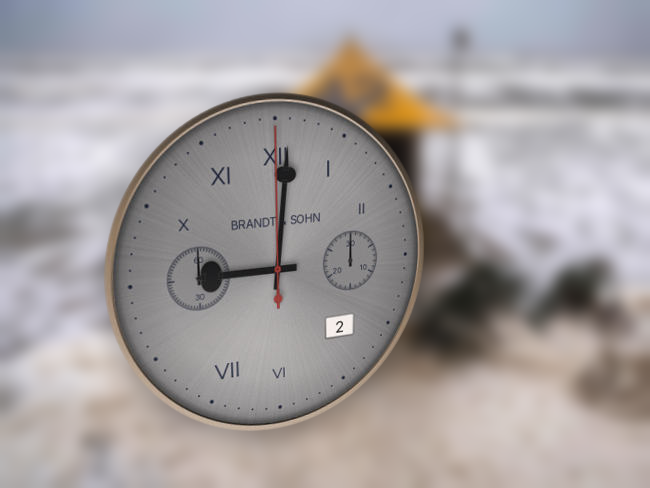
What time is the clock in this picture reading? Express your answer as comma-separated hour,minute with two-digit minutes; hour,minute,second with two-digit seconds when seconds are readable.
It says 9,01
